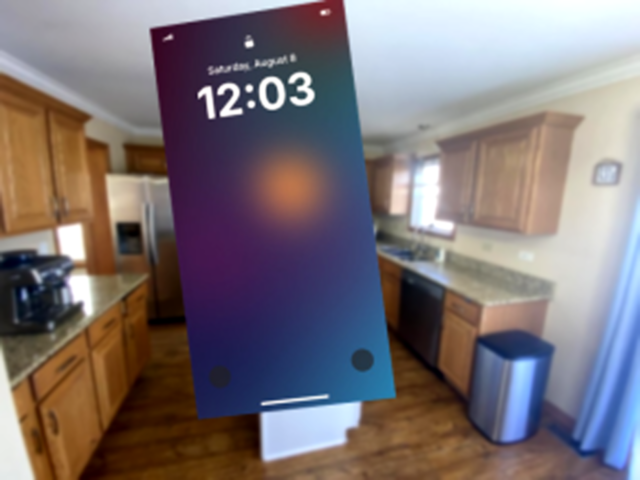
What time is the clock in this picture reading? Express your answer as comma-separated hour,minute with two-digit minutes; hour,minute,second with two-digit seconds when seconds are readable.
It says 12,03
